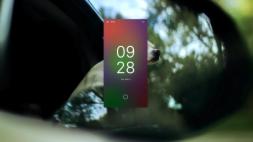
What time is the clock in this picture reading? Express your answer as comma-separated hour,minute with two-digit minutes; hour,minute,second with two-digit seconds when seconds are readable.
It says 9,28
